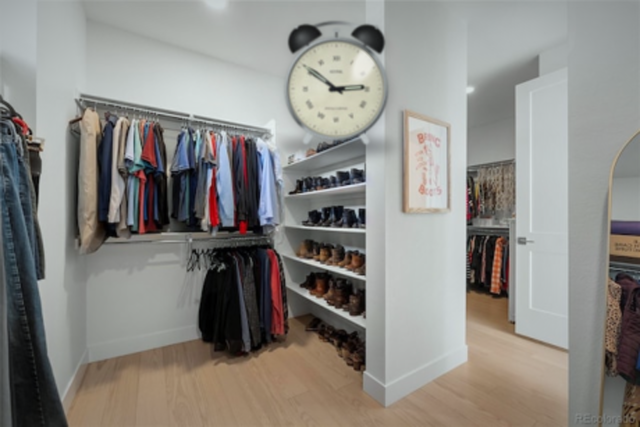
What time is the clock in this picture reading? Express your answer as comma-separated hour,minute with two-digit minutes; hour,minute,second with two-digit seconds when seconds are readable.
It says 2,51
